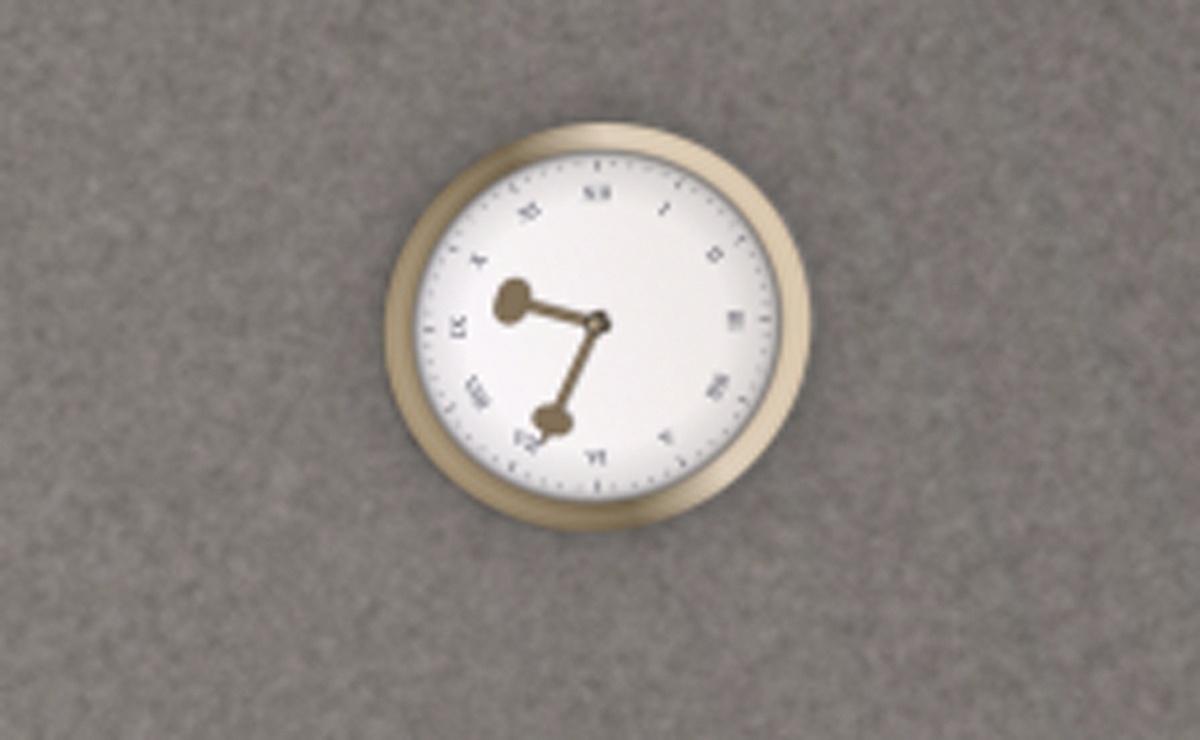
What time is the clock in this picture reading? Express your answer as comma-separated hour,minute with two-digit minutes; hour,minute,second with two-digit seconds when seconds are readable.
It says 9,34
